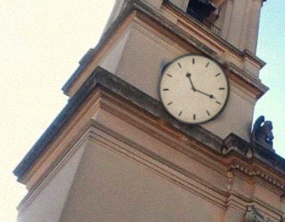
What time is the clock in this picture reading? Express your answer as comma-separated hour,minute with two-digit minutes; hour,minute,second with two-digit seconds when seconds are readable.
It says 11,19
